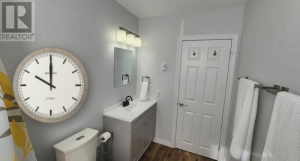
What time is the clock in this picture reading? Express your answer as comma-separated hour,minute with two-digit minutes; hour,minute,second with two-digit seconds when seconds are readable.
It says 10,00
